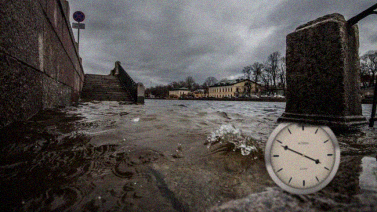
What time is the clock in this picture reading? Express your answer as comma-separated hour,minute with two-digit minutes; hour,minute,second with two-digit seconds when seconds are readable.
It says 3,49
